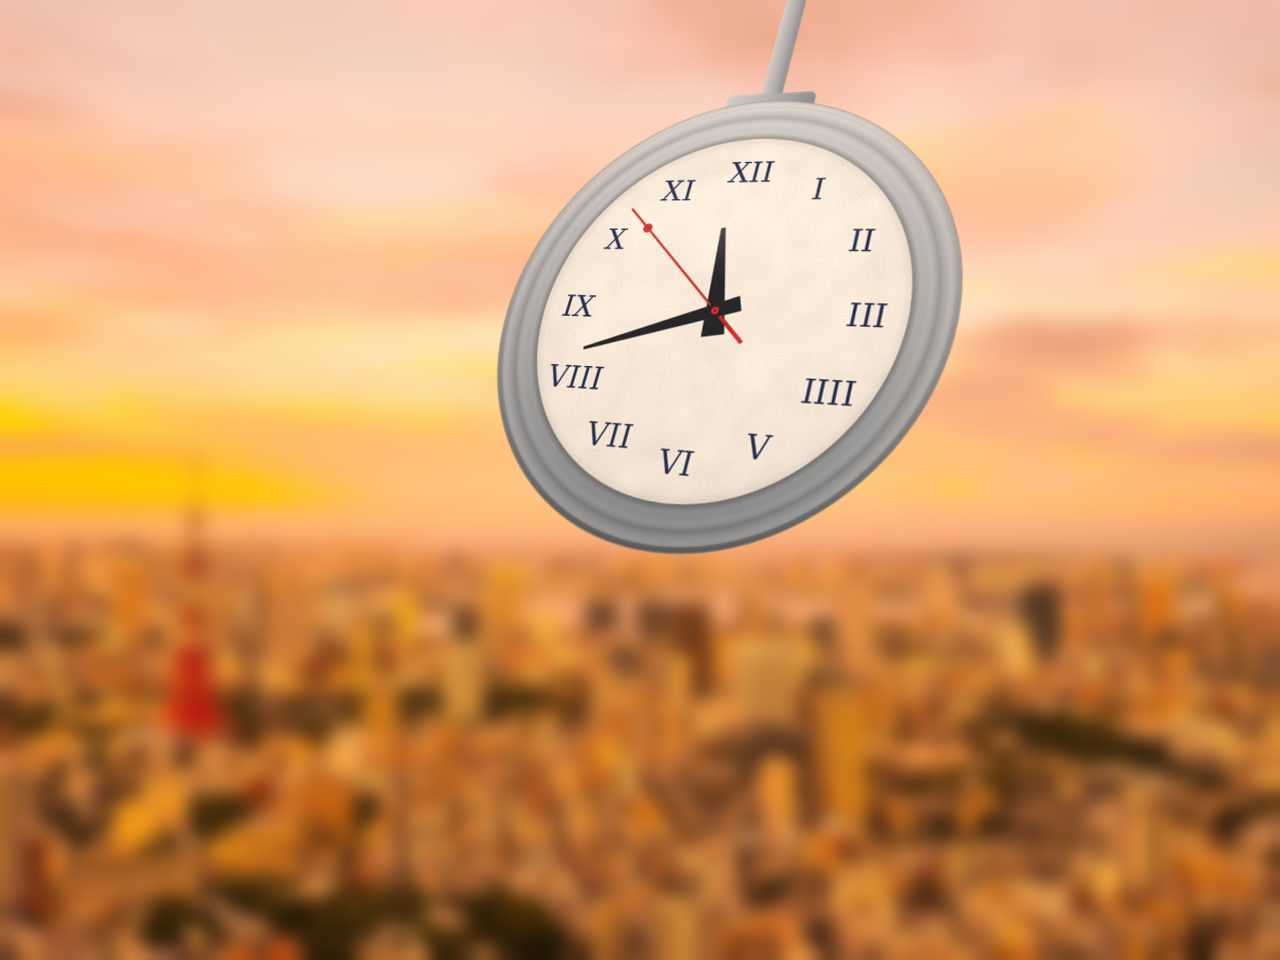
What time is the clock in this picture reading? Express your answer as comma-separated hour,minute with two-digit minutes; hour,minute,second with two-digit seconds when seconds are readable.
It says 11,41,52
